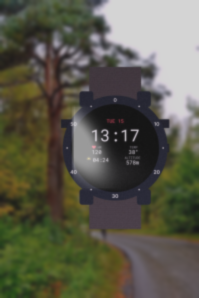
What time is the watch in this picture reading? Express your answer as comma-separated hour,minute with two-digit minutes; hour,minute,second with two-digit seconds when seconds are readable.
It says 13,17
